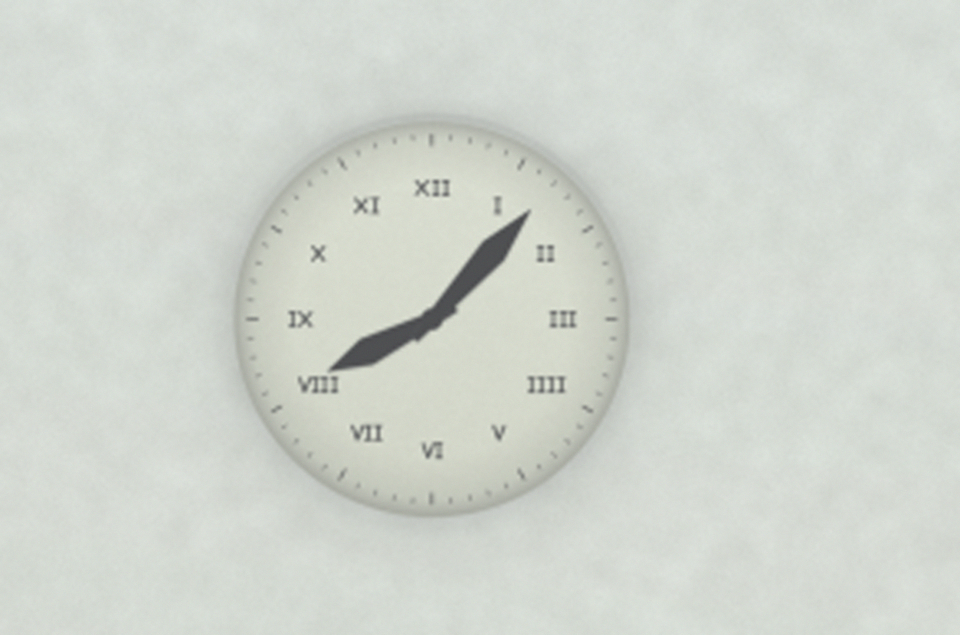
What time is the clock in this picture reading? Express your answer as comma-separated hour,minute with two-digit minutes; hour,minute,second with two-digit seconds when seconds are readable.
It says 8,07
